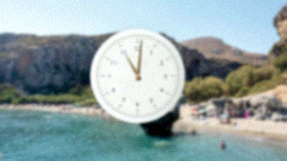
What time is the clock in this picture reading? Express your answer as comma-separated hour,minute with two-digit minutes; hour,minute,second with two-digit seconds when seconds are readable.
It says 11,01
